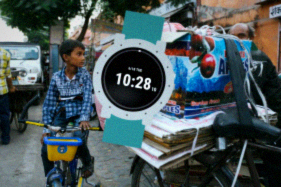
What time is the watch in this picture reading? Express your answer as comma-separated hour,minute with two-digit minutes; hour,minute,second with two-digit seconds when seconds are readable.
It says 10,28
